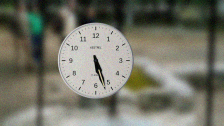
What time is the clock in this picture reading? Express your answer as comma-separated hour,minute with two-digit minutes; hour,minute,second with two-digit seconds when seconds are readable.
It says 5,27
